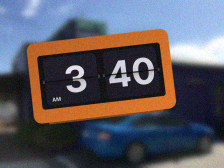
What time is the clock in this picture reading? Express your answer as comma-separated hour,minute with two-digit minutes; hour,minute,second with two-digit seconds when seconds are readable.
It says 3,40
